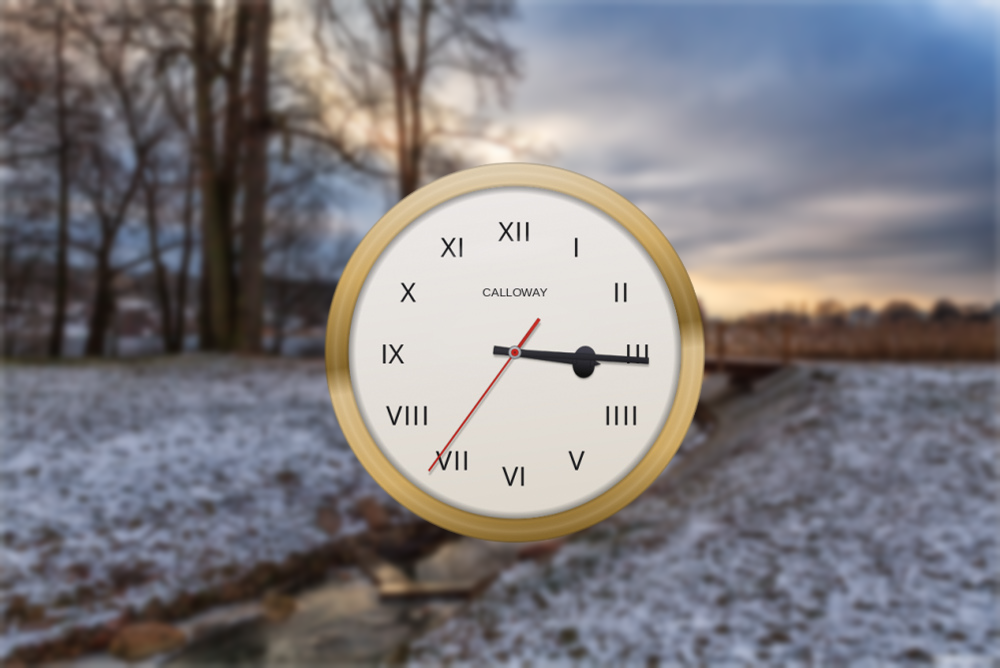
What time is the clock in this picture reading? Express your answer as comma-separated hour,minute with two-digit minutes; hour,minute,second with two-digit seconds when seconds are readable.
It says 3,15,36
